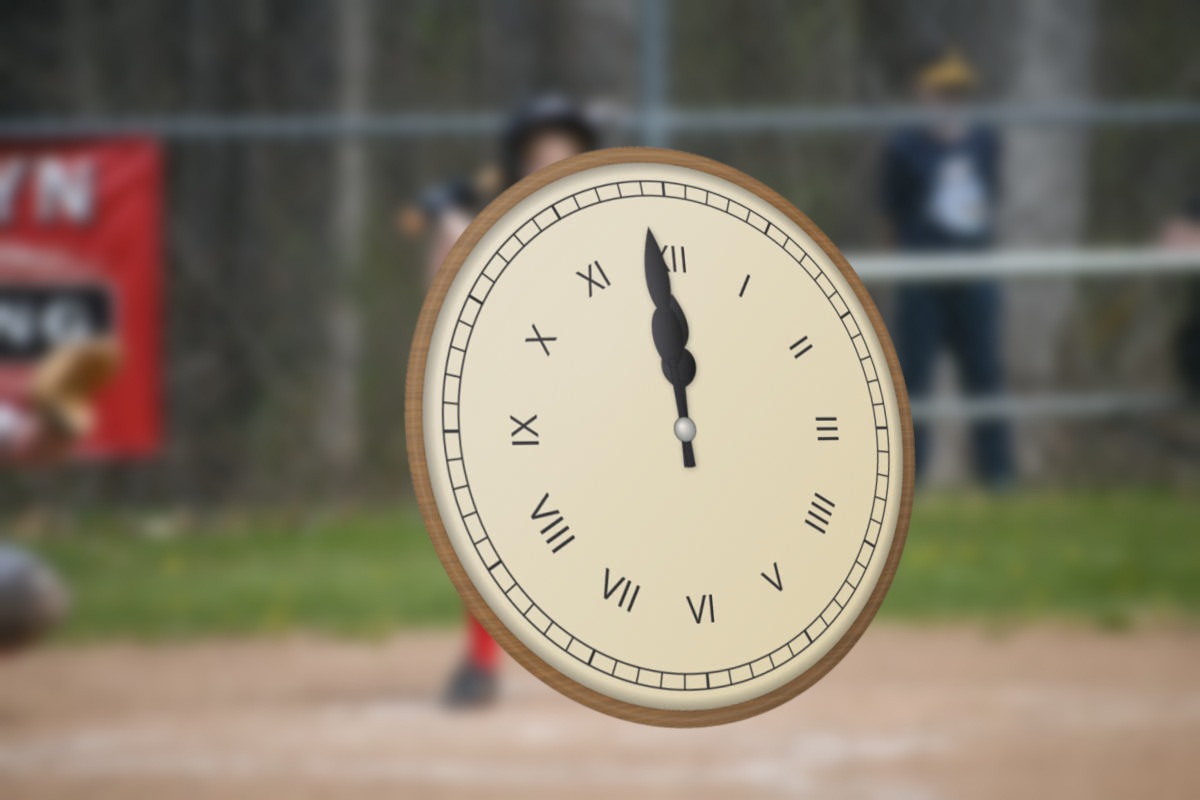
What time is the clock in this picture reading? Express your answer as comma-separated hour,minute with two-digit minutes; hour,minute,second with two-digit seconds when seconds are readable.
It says 11,59
